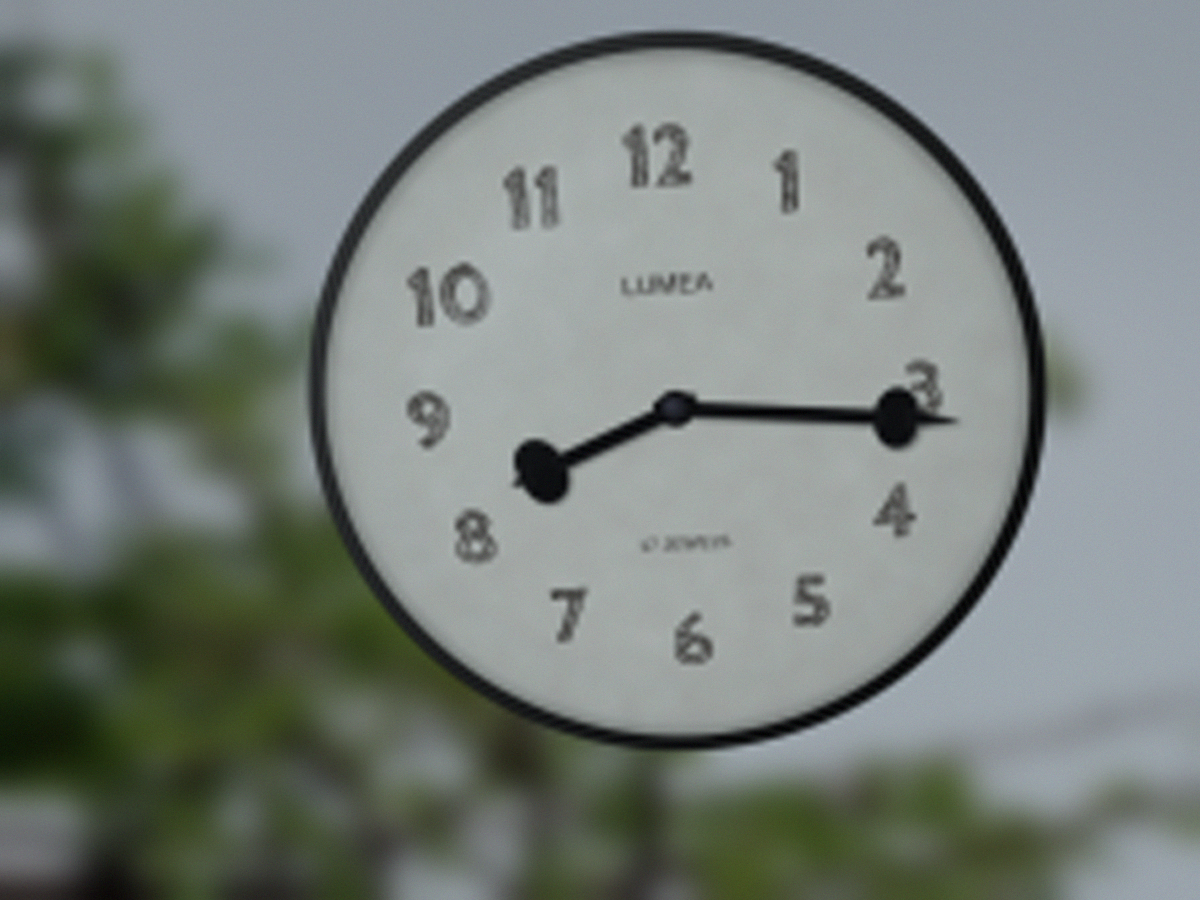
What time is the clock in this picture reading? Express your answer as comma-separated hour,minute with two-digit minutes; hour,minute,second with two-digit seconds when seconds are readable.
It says 8,16
